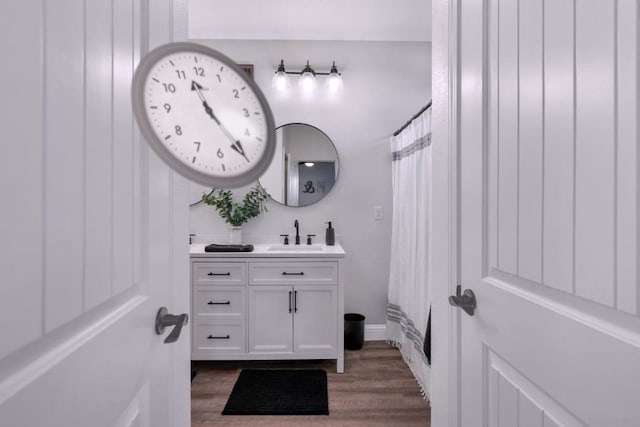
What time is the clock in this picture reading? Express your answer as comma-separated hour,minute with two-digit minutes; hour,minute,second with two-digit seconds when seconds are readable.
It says 11,25
